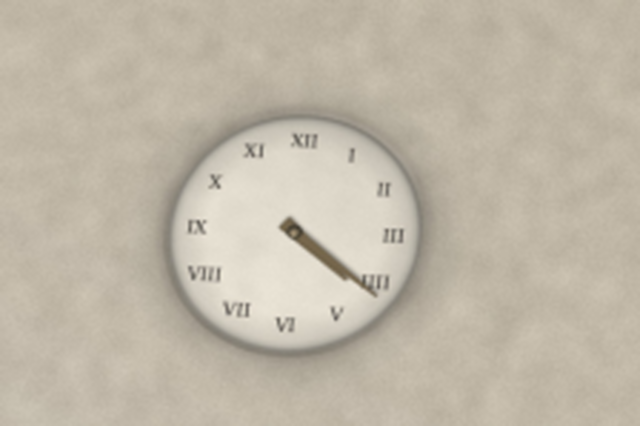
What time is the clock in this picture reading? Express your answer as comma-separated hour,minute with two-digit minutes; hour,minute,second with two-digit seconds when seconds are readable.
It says 4,21
